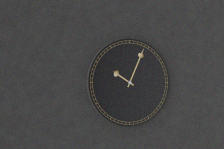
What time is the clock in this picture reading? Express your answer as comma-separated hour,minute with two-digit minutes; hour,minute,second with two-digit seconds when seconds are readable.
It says 10,04
